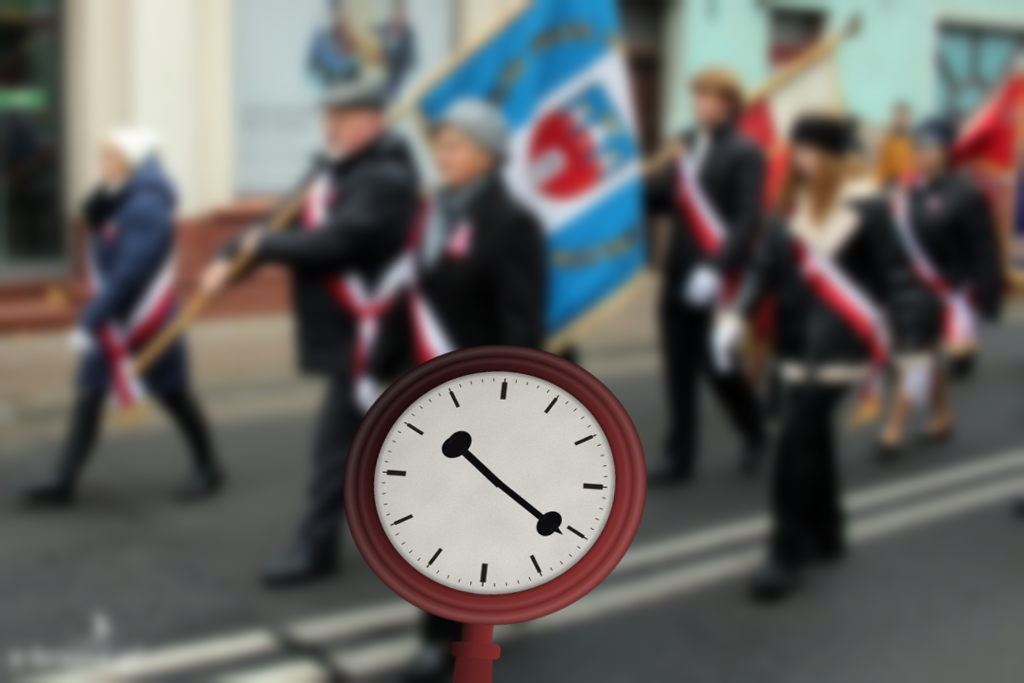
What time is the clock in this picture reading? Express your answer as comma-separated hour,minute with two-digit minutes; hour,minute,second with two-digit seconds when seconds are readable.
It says 10,21
